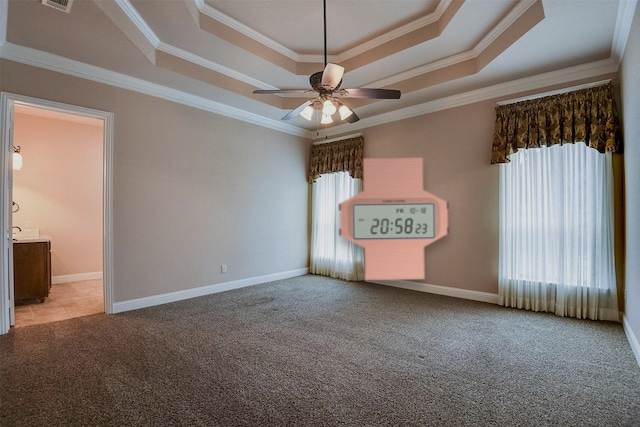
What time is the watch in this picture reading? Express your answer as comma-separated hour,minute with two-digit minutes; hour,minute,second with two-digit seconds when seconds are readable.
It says 20,58,23
